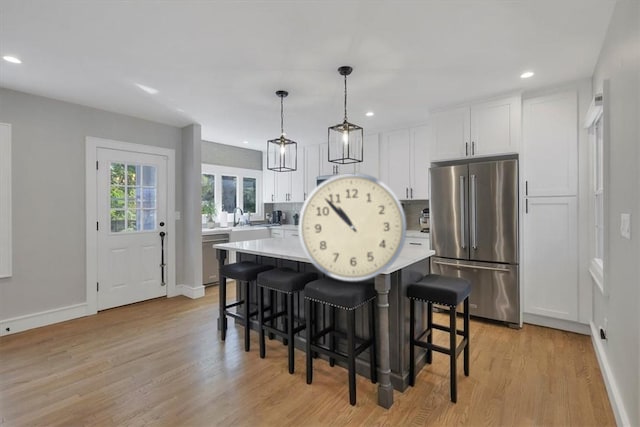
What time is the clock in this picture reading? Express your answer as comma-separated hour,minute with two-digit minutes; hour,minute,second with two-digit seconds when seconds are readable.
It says 10,53
